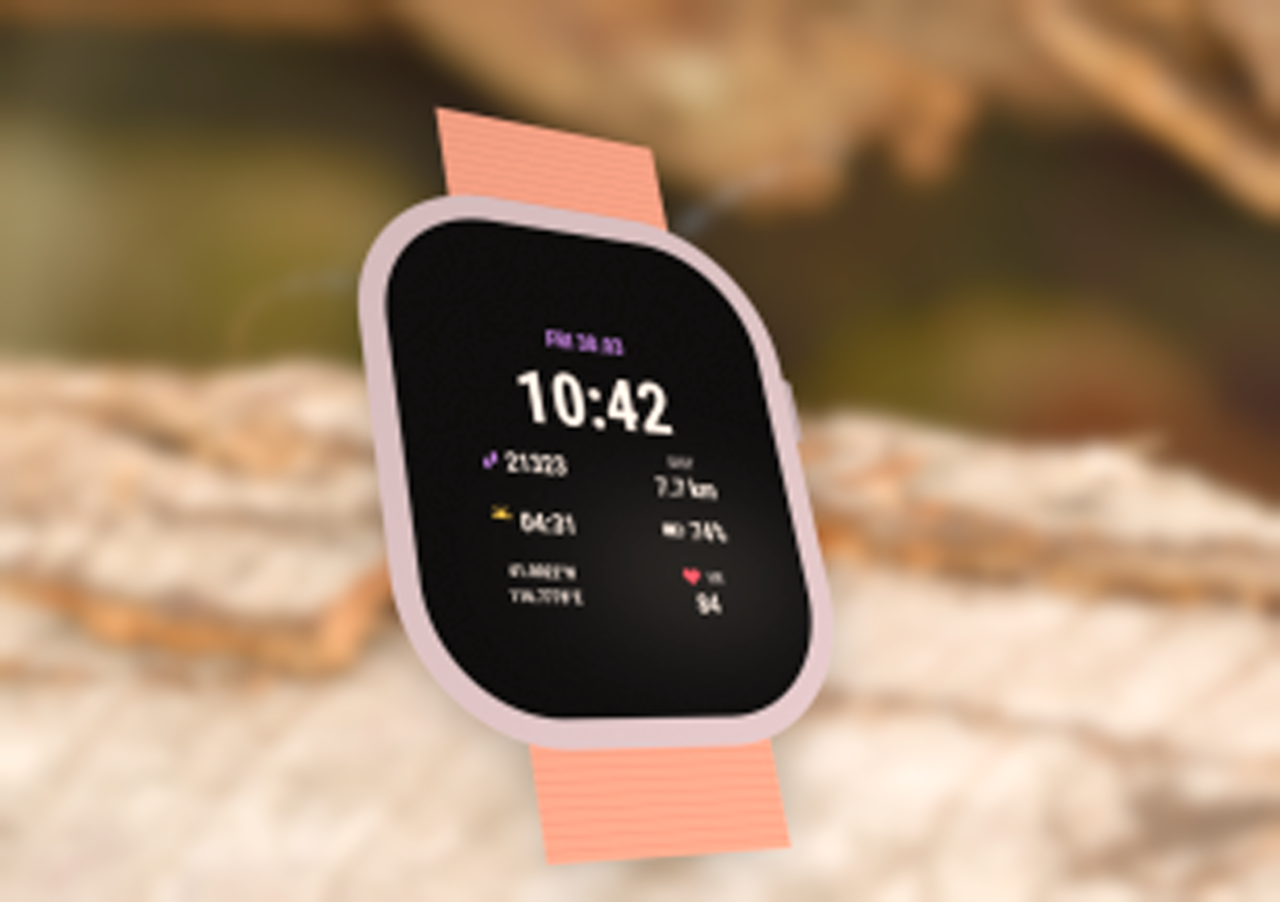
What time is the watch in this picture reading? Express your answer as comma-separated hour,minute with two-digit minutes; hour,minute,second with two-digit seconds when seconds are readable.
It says 10,42
